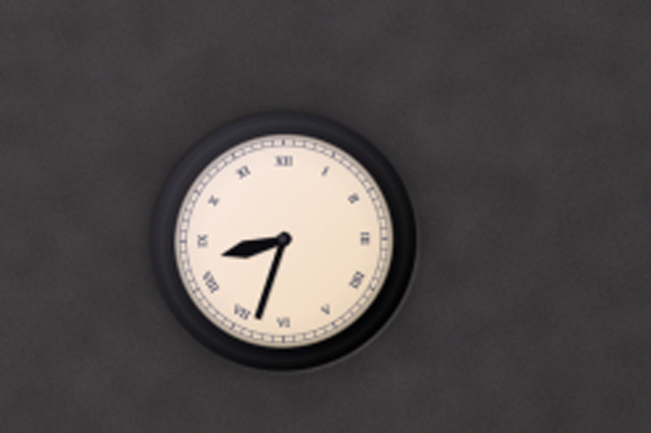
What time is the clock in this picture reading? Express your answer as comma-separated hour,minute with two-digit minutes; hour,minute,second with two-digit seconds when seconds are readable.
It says 8,33
